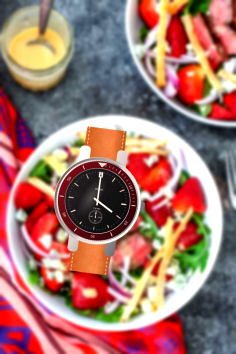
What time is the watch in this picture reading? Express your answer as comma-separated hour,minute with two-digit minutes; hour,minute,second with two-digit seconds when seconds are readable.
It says 4,00
